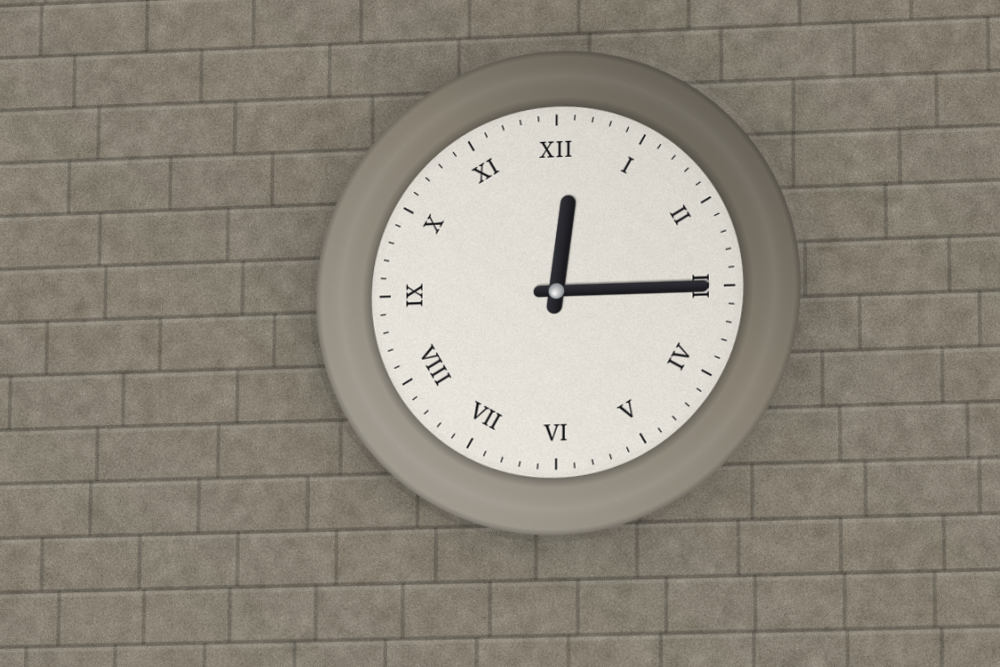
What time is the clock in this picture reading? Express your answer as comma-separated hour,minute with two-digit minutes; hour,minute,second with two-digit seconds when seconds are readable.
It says 12,15
